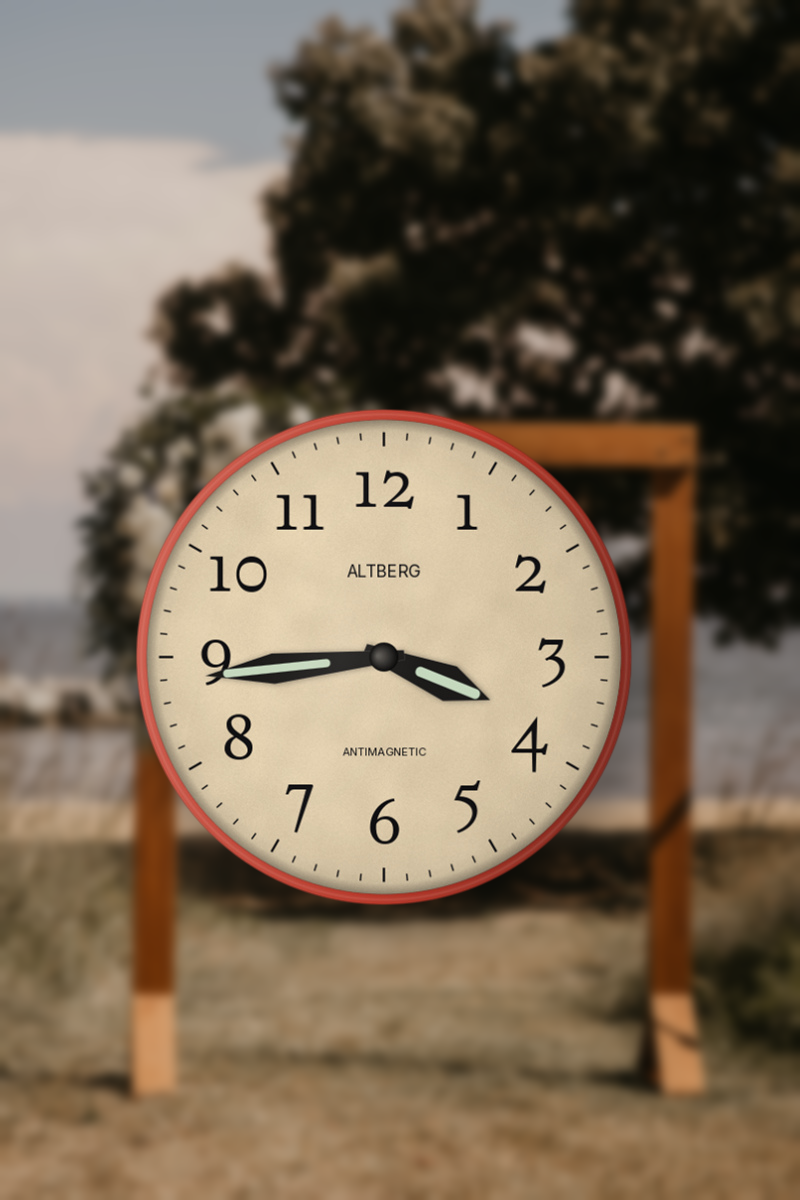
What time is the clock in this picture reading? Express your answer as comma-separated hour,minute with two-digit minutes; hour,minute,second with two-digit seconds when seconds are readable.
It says 3,44
